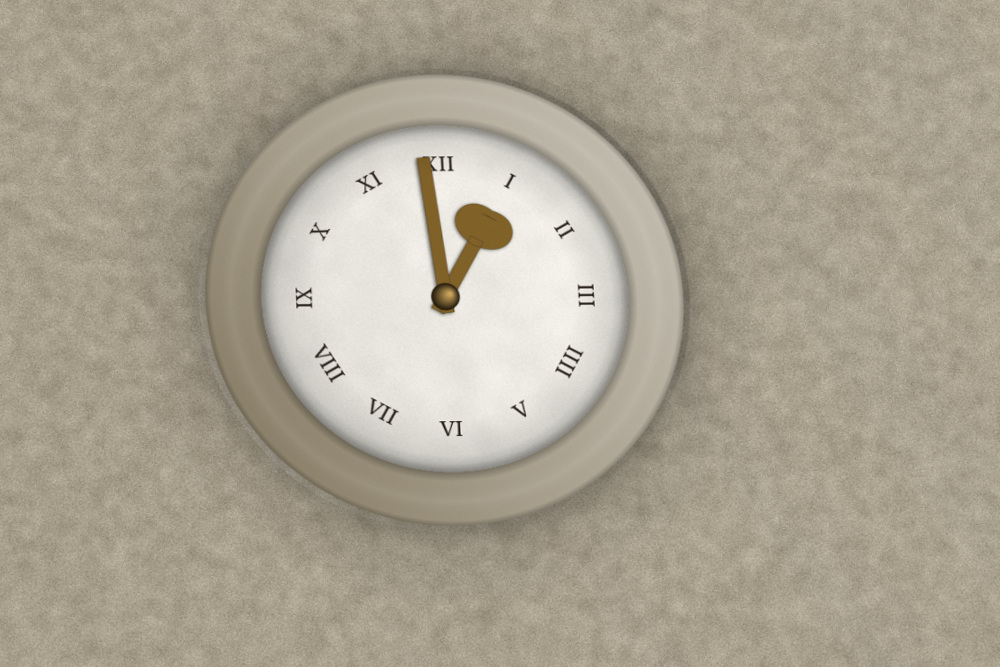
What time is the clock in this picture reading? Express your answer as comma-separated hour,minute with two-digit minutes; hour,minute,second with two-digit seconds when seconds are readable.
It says 12,59
